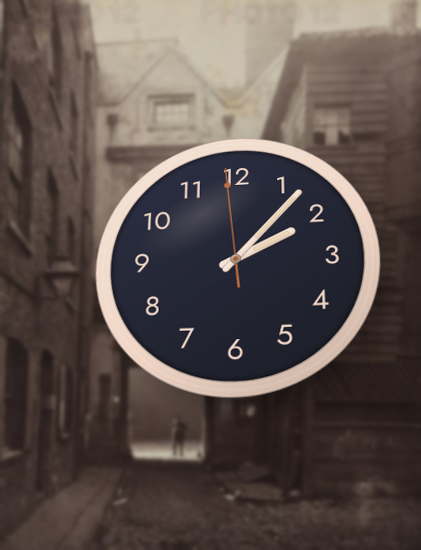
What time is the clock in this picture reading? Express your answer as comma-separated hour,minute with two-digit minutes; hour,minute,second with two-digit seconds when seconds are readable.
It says 2,06,59
